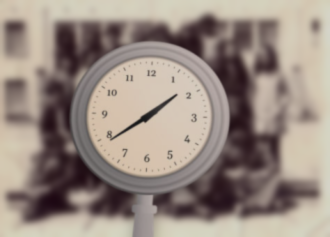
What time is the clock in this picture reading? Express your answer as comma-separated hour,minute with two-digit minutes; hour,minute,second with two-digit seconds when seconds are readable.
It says 1,39
